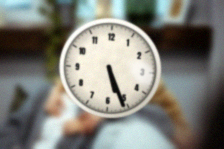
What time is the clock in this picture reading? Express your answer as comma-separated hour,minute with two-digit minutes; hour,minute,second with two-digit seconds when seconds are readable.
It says 5,26
